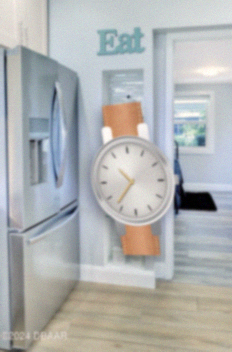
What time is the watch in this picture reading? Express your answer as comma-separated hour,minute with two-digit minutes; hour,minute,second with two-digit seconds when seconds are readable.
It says 10,37
